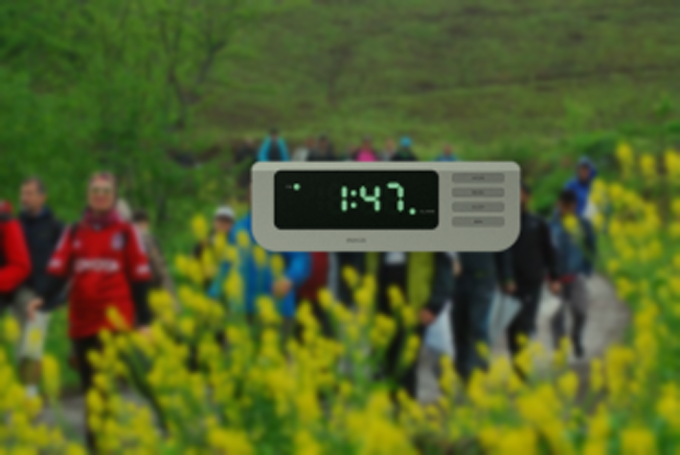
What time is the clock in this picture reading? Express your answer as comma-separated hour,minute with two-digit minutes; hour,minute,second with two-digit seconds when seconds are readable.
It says 1,47
